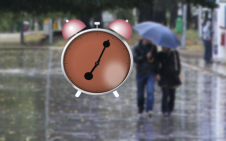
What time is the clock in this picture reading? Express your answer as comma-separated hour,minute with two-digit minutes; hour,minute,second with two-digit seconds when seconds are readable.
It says 7,04
